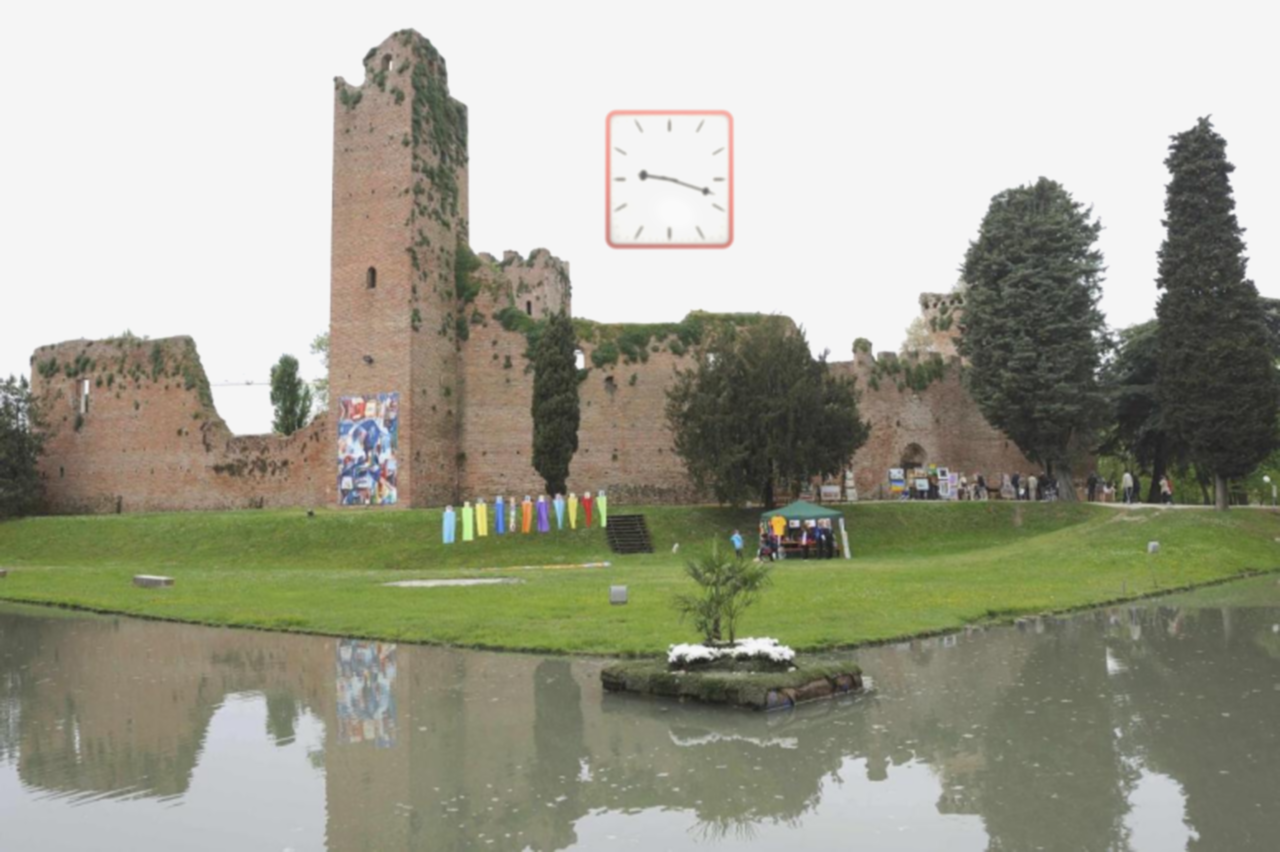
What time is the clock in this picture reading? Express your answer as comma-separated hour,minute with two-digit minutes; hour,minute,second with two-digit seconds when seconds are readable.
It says 9,18
